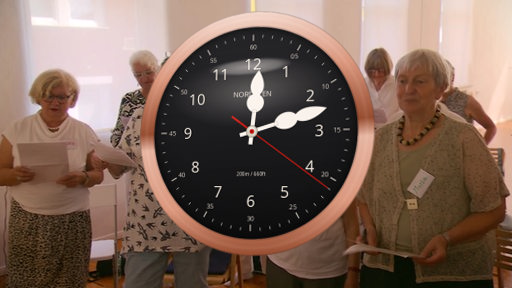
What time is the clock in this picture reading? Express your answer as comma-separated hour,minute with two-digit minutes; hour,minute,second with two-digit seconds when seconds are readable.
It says 12,12,21
